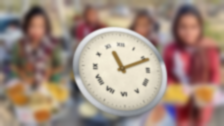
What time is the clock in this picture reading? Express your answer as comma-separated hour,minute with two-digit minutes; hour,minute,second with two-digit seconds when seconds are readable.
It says 11,11
